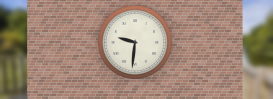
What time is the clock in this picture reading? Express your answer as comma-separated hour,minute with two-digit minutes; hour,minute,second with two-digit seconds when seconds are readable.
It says 9,31
